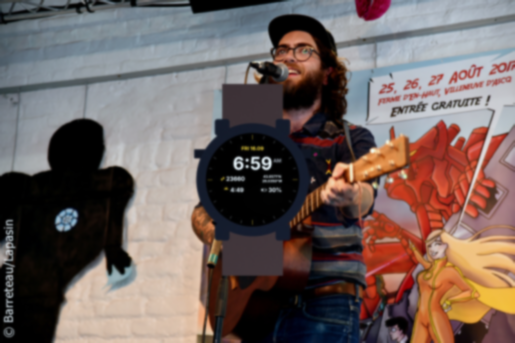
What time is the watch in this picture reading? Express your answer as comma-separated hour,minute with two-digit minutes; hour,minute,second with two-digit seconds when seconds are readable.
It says 6,59
